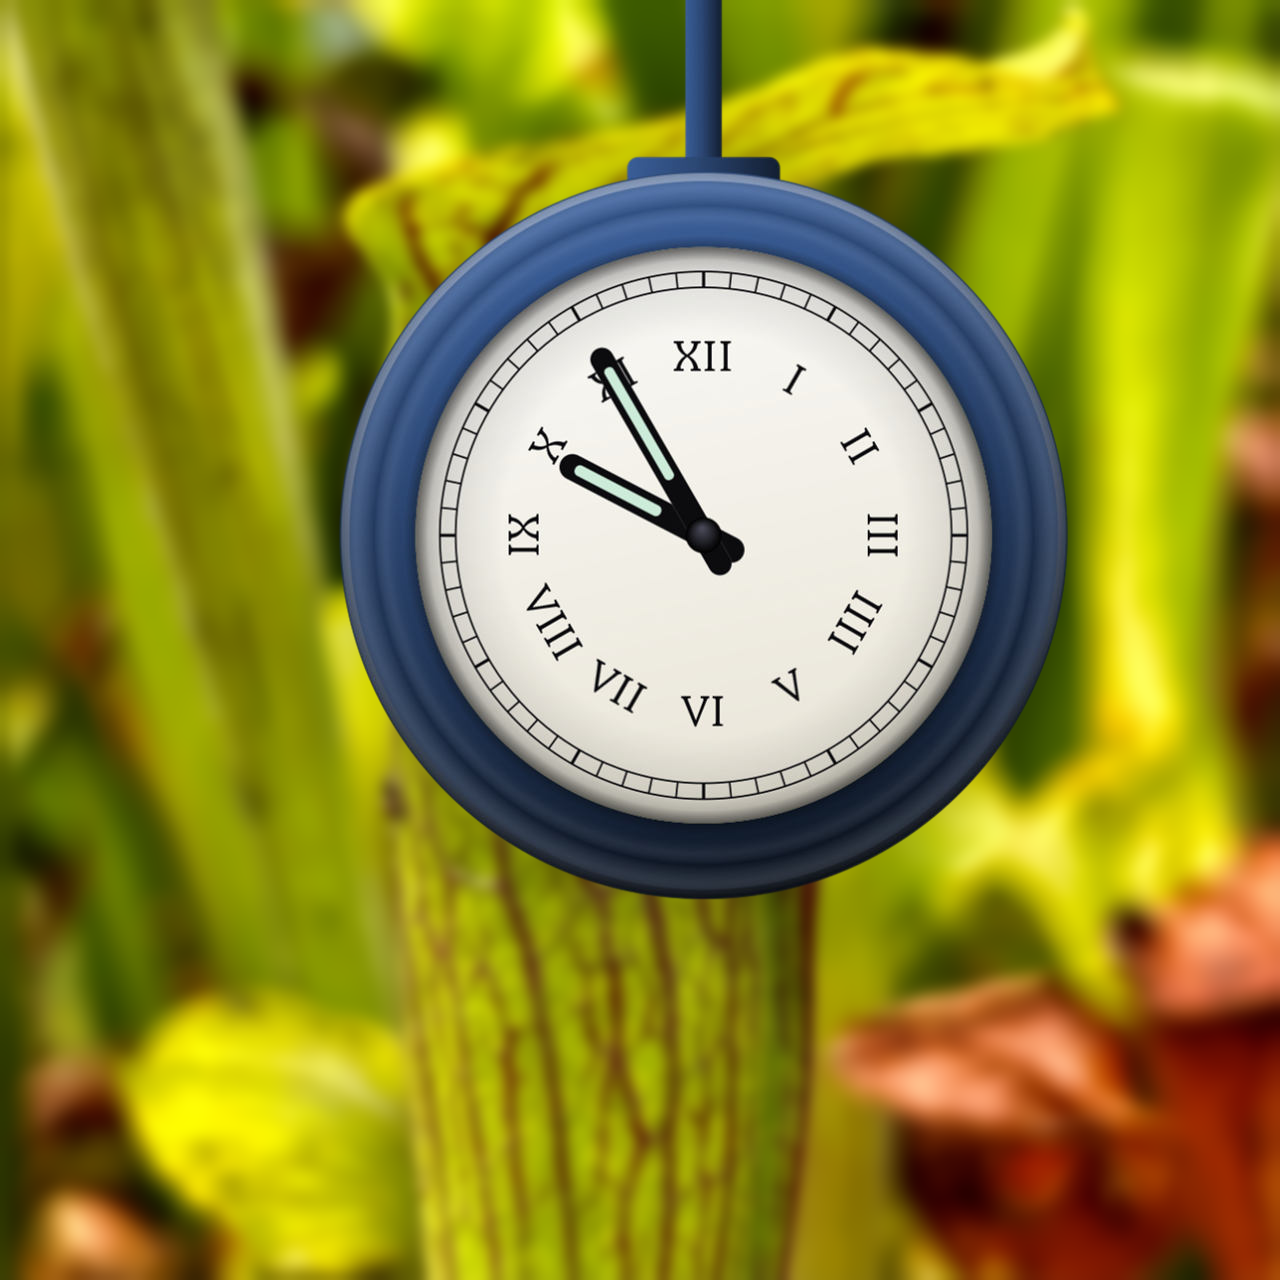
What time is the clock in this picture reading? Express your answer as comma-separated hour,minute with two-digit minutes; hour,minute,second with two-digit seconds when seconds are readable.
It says 9,55
